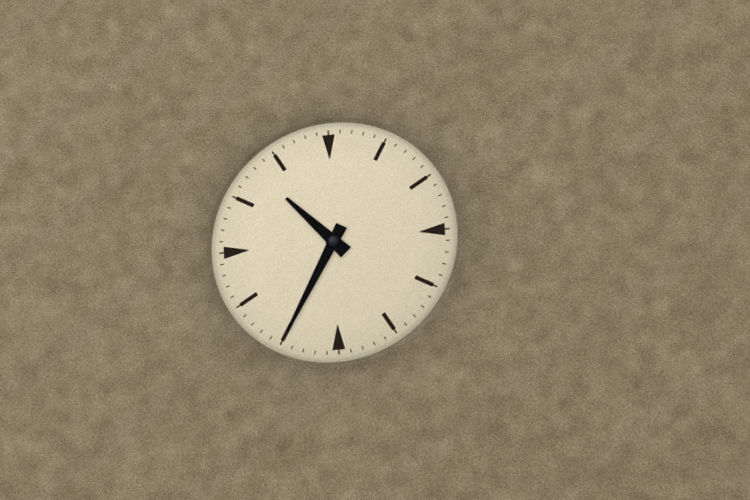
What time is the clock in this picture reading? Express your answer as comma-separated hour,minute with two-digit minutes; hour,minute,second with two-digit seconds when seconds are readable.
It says 10,35
